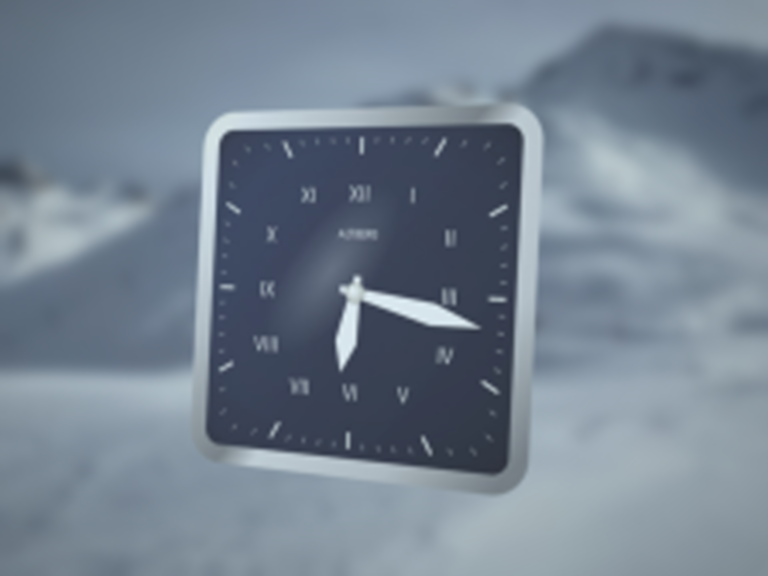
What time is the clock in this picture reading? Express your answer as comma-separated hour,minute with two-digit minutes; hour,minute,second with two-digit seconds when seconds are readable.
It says 6,17
